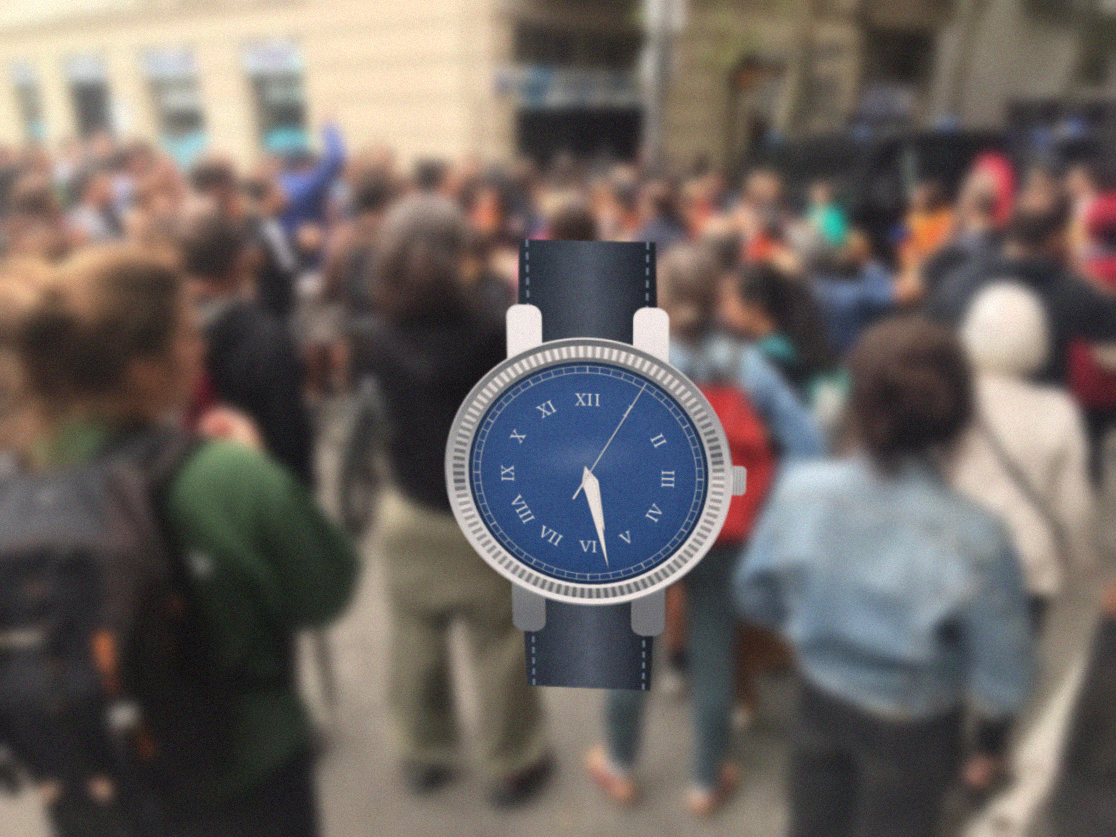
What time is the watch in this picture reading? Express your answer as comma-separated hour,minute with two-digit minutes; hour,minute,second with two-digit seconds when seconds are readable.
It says 5,28,05
